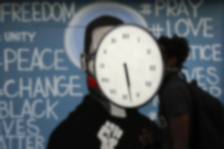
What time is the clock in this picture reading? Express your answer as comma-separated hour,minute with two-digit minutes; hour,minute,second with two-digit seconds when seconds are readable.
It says 5,28
